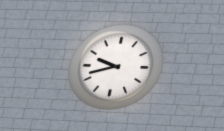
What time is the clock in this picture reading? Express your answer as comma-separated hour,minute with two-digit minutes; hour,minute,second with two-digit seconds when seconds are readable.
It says 9,42
